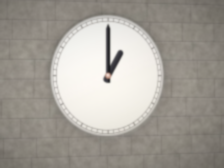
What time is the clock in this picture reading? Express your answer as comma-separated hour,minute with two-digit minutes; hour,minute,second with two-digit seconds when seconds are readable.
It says 1,00
